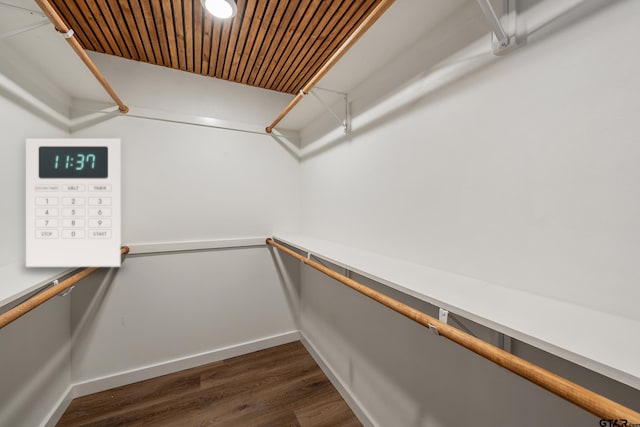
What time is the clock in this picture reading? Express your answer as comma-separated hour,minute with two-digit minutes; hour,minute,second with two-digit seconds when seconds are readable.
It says 11,37
